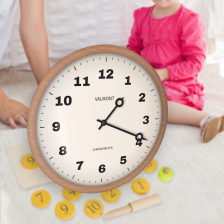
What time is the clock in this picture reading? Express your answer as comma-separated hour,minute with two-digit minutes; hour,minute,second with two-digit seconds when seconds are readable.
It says 1,19
